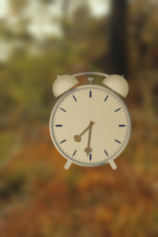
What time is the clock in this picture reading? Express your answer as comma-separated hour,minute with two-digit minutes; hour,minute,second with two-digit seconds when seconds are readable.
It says 7,31
